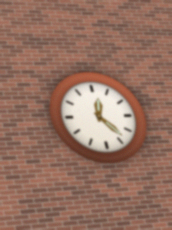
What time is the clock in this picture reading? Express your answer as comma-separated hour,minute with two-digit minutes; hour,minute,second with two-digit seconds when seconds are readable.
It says 12,23
